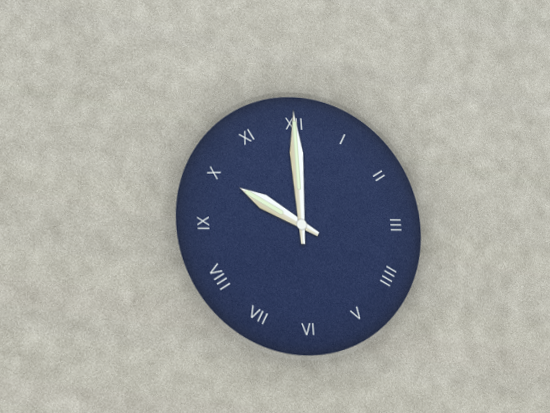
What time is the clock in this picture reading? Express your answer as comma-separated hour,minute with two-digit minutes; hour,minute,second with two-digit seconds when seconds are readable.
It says 10,00
